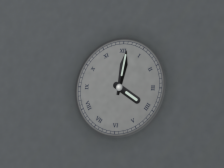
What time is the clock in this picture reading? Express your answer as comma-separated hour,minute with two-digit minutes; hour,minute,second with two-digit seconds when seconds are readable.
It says 4,01
